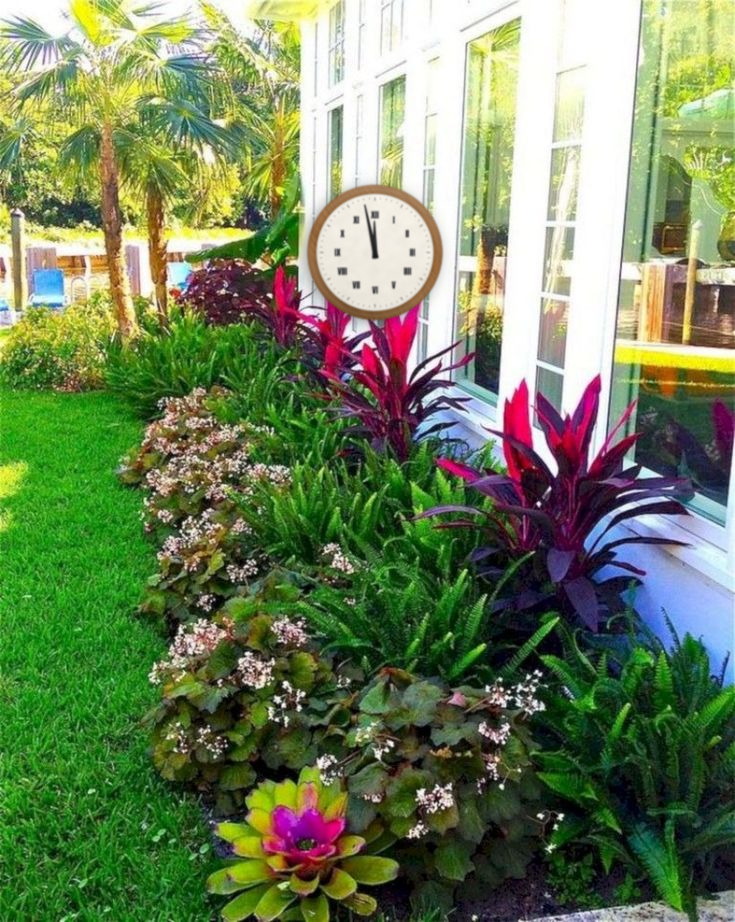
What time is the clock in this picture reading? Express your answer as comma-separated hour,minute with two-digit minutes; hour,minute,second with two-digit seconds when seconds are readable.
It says 11,58
